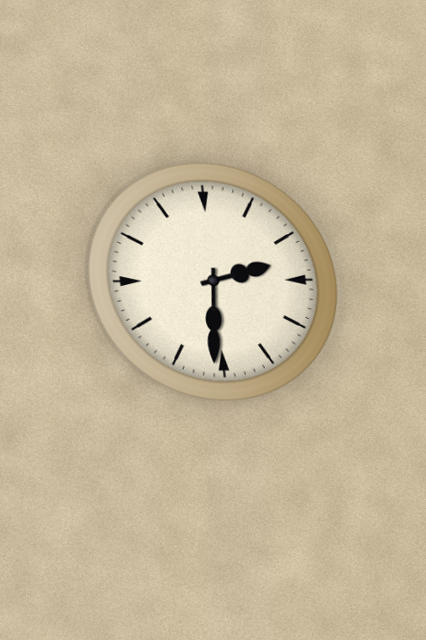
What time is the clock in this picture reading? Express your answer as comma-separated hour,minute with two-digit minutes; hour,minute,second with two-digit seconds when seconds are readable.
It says 2,31
